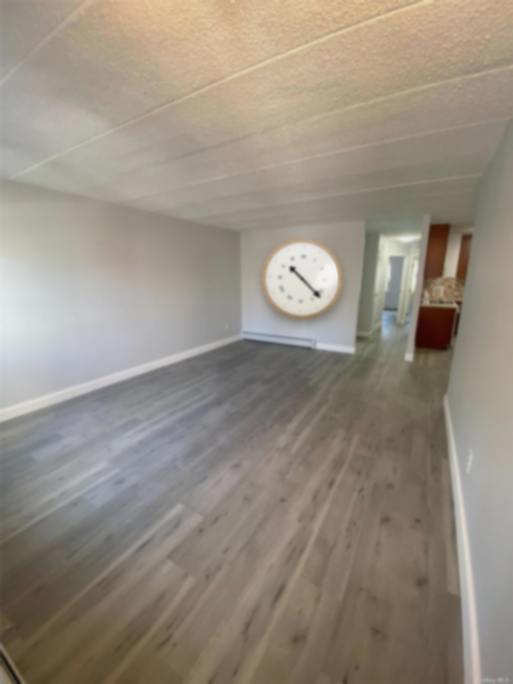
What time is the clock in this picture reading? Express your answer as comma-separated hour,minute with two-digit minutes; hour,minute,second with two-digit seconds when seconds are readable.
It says 10,22
